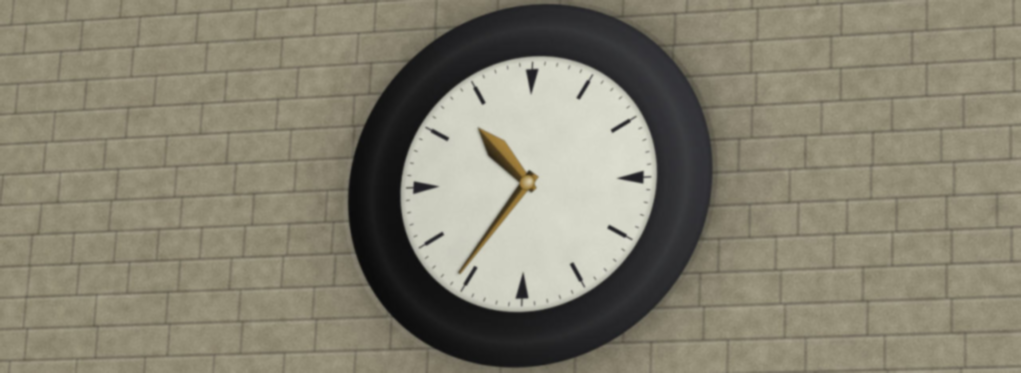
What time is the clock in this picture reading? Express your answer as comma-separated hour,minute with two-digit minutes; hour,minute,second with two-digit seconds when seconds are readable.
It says 10,36
